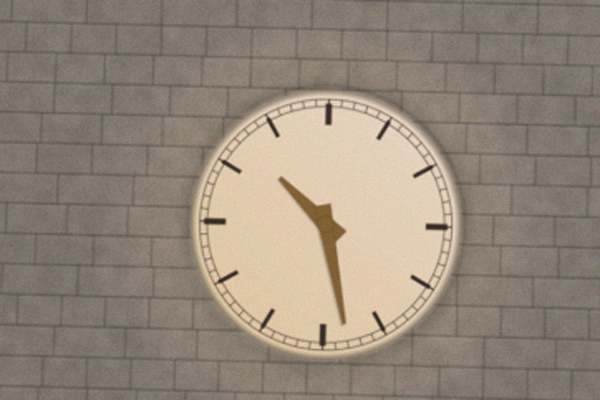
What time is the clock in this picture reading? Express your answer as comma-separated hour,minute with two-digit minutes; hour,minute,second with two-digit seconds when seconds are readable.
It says 10,28
